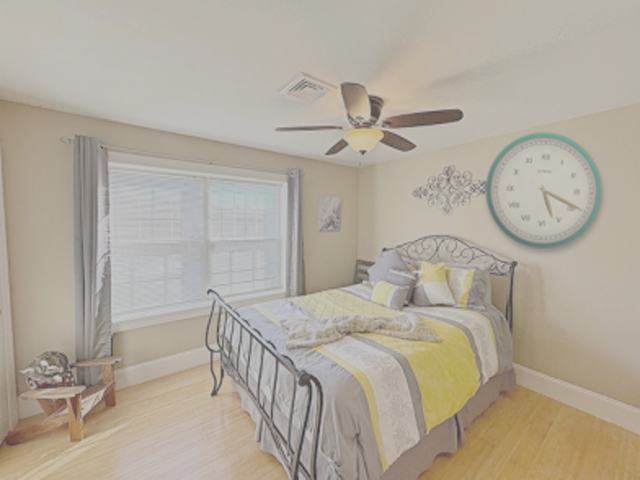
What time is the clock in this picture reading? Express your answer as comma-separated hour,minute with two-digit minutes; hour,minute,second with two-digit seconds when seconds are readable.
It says 5,19
